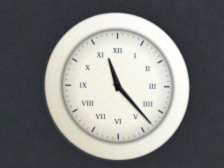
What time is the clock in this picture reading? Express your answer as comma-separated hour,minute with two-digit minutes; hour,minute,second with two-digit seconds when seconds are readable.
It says 11,23
